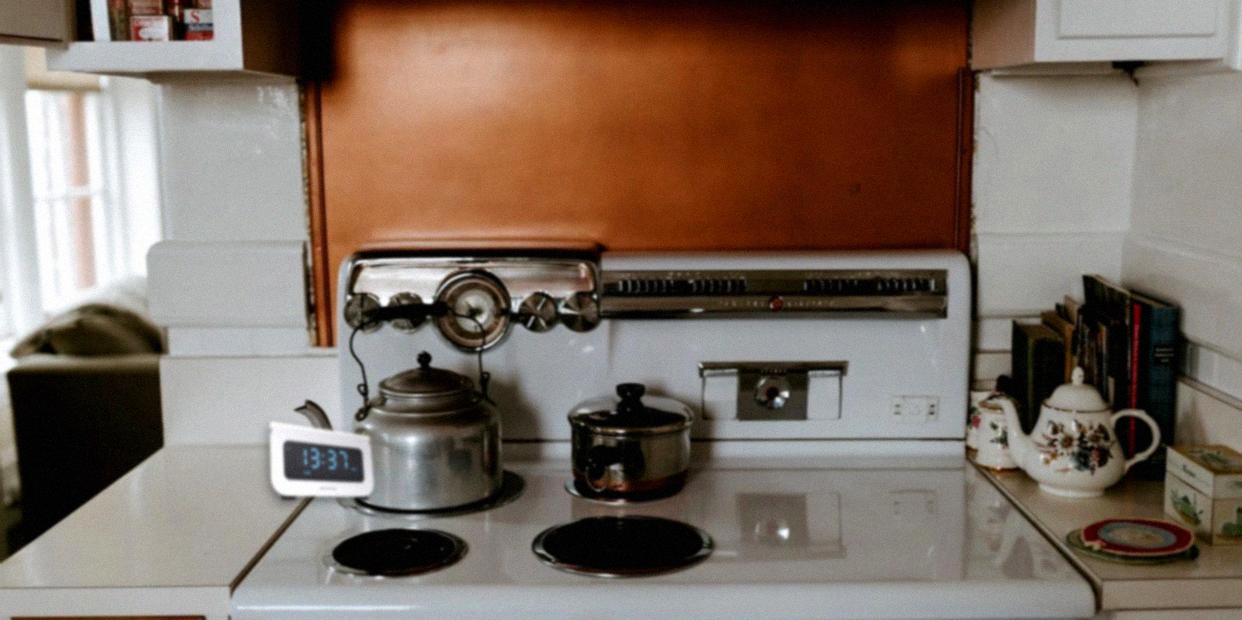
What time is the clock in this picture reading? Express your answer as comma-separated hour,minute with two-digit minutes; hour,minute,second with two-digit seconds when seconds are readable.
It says 13,37
